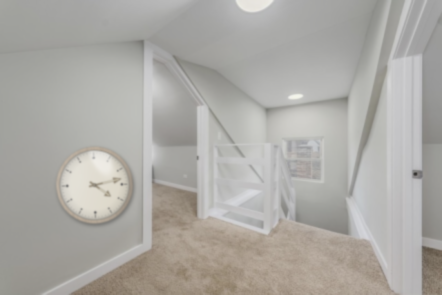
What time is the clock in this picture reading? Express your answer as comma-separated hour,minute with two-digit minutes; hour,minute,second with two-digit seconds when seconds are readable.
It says 4,13
